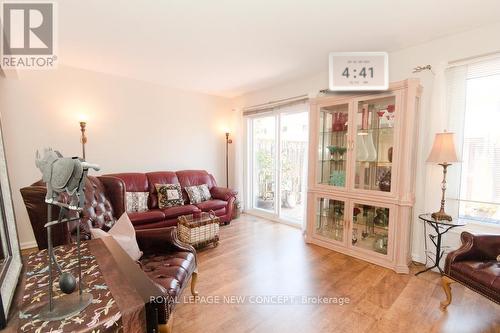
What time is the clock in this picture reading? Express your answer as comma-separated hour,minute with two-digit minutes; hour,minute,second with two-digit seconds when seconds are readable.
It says 4,41
